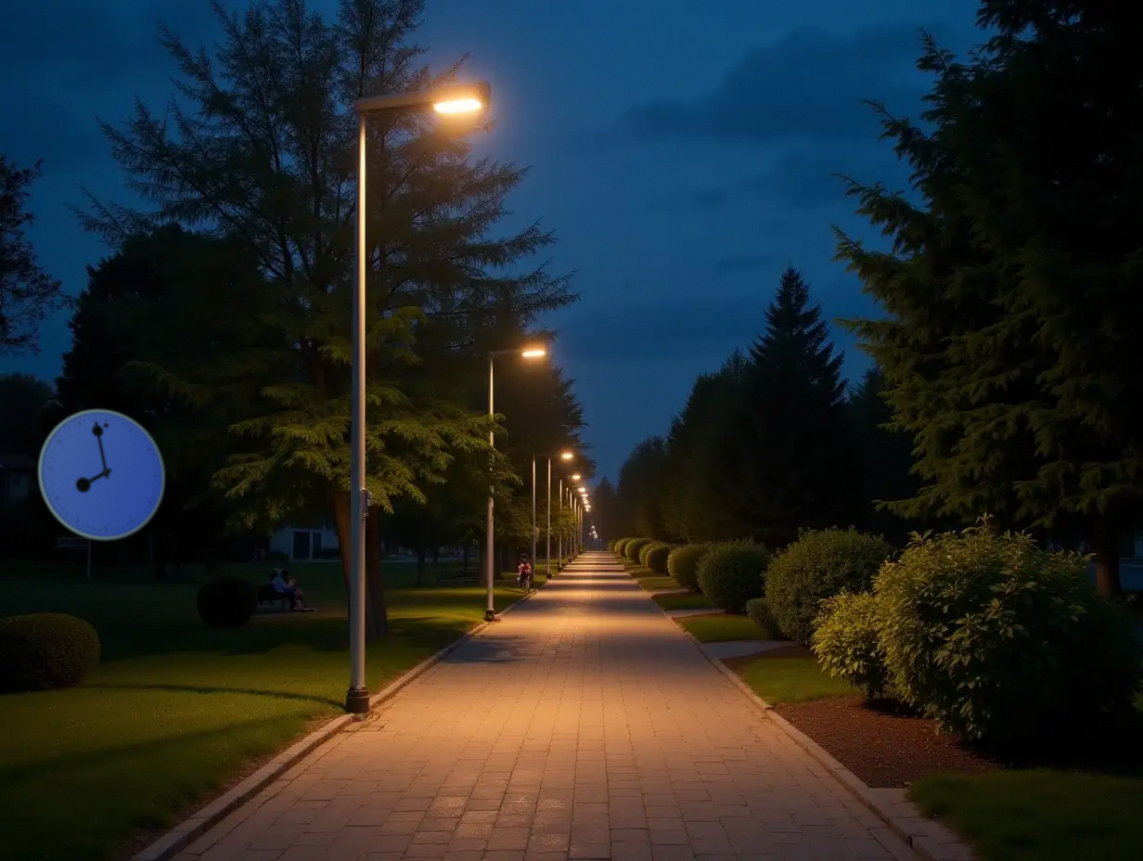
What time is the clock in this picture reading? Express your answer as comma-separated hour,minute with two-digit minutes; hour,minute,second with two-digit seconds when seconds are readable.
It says 7,58
